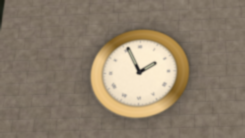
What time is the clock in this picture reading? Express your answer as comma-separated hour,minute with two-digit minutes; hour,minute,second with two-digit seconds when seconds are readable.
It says 1,56
